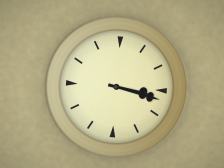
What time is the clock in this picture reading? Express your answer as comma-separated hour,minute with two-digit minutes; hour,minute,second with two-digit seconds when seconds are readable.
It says 3,17
